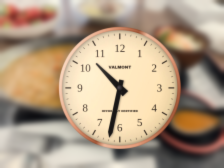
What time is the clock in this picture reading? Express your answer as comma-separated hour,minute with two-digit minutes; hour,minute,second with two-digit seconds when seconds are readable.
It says 10,32
